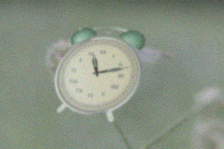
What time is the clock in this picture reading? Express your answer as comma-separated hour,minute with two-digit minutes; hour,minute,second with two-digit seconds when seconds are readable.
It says 11,12
